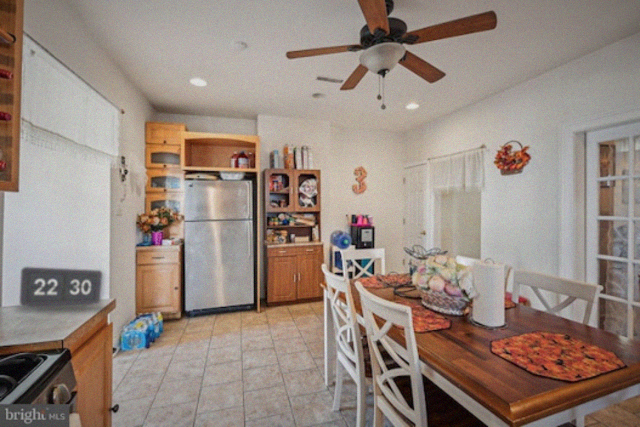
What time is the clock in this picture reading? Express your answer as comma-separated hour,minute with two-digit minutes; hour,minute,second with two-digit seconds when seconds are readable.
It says 22,30
